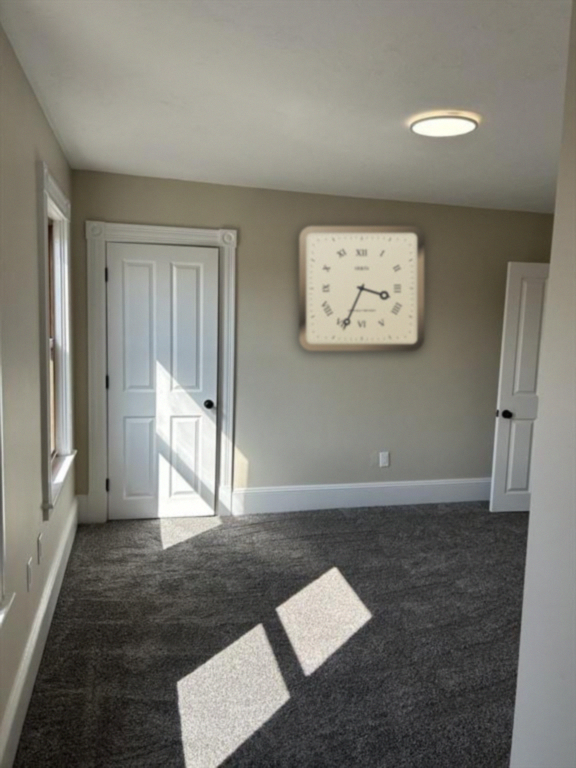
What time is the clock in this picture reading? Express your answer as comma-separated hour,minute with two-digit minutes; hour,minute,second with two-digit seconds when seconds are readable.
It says 3,34
